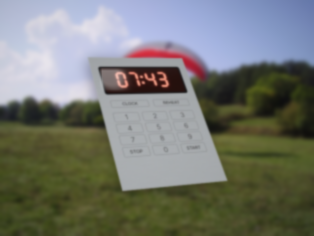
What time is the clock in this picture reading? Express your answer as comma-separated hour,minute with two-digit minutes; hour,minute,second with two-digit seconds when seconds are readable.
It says 7,43
